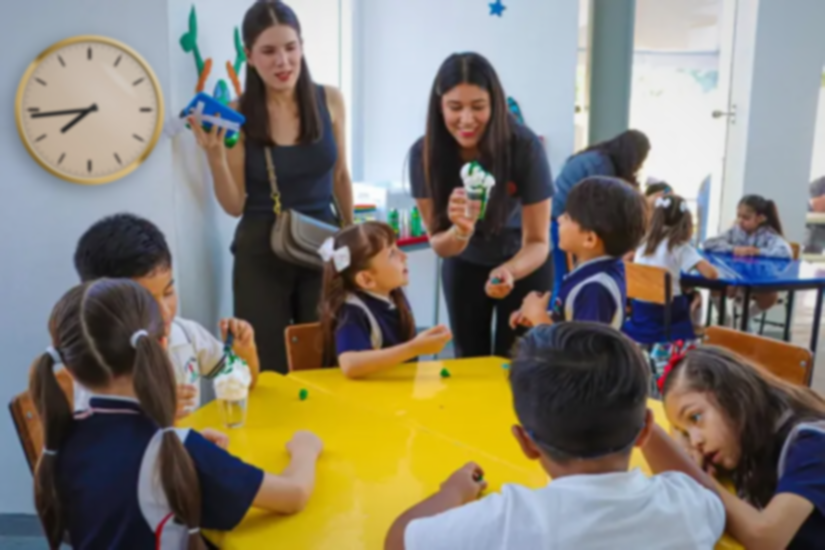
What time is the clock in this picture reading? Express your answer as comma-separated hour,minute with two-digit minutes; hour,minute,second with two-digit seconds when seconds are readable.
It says 7,44
